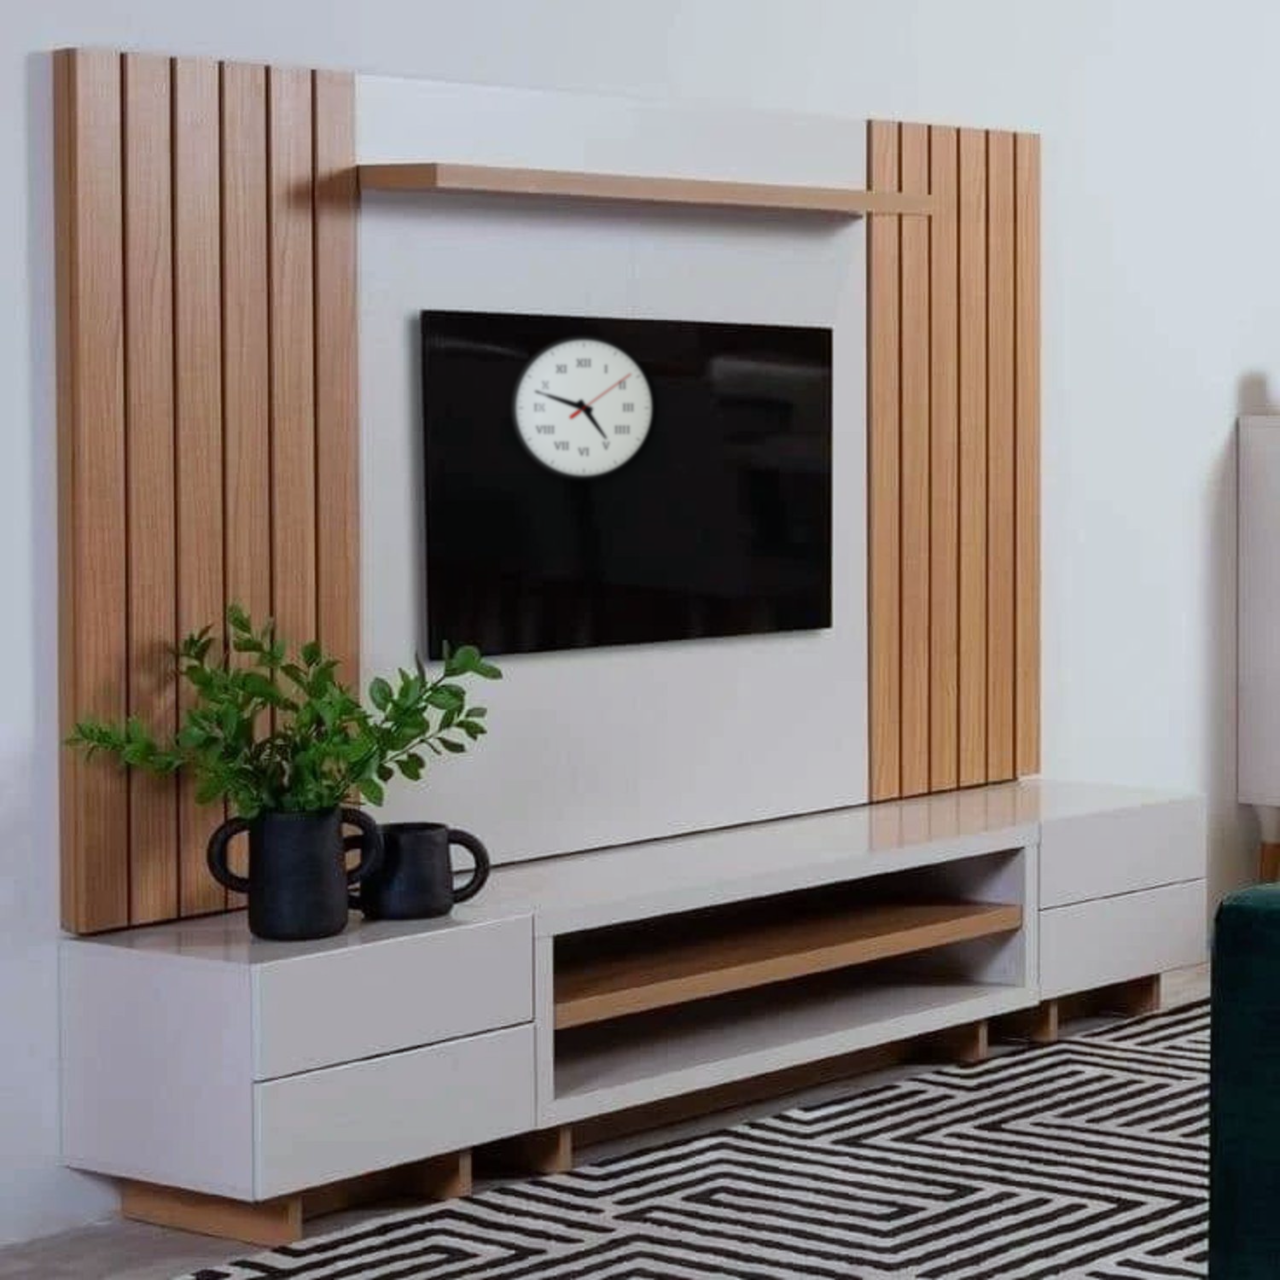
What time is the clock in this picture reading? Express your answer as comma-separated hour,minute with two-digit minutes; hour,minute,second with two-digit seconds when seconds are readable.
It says 4,48,09
